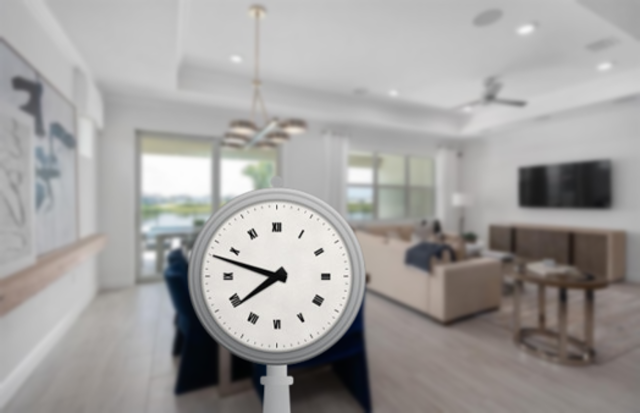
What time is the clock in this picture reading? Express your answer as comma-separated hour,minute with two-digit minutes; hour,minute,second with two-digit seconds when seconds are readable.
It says 7,48
